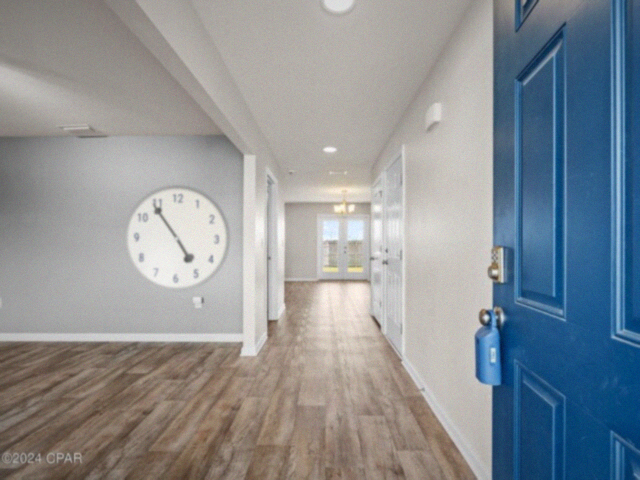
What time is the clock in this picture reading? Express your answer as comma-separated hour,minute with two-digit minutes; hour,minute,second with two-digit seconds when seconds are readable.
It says 4,54
